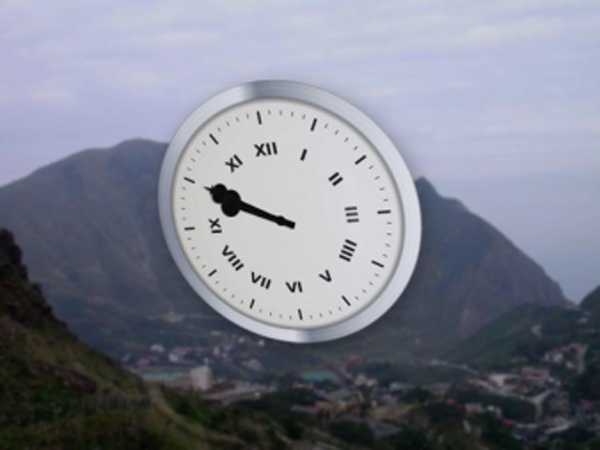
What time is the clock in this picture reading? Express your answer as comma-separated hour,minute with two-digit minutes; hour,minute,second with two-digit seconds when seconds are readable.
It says 9,50
